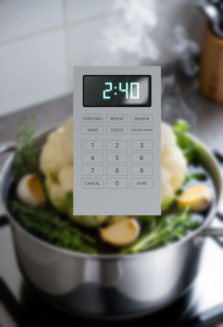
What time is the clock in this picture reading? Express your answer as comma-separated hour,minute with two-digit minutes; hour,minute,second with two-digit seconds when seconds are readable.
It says 2,40
